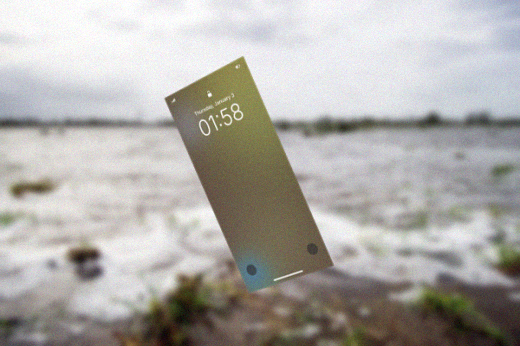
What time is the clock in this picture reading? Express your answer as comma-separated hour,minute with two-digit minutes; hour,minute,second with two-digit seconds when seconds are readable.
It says 1,58
